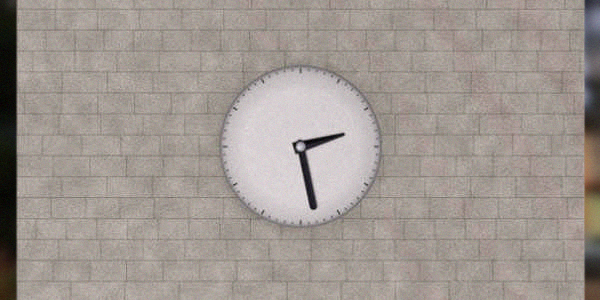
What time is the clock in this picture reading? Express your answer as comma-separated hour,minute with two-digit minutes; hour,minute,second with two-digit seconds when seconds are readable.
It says 2,28
